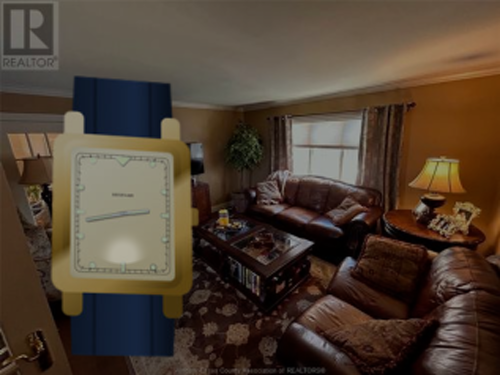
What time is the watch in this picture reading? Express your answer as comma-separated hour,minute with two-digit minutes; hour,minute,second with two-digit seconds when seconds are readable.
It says 2,43
